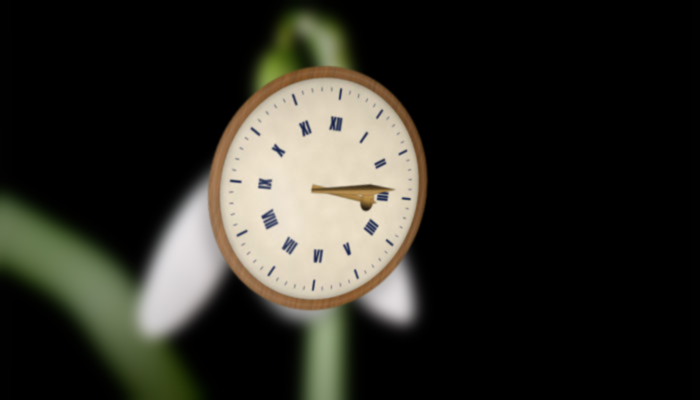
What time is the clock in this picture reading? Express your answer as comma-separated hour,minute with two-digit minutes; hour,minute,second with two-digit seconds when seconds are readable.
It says 3,14
